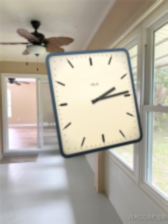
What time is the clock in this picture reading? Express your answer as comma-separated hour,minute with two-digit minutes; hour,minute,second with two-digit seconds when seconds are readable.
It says 2,14
